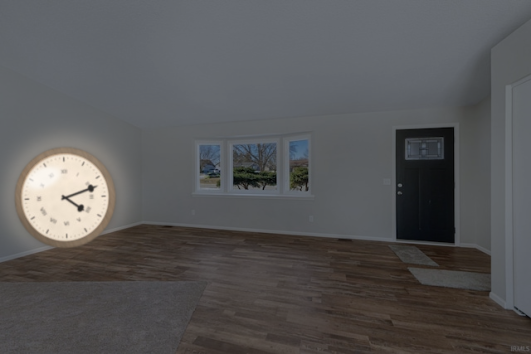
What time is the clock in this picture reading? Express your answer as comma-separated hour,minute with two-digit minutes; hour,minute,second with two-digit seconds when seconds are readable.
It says 4,12
